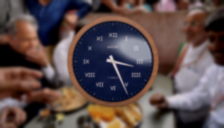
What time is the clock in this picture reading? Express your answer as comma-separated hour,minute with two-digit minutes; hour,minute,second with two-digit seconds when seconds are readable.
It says 3,26
